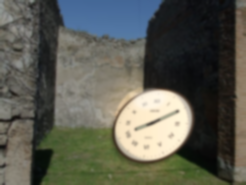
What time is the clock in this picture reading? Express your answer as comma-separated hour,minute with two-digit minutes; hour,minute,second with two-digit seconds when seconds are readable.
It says 8,10
